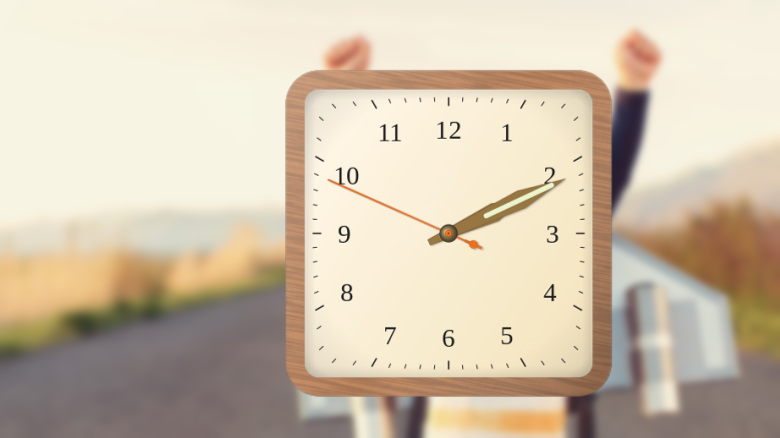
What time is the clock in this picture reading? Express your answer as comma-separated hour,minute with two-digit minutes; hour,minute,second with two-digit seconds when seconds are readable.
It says 2,10,49
